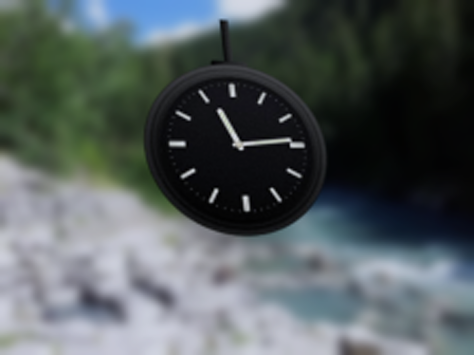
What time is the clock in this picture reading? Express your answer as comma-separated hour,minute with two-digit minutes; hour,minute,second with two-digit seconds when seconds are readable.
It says 11,14
